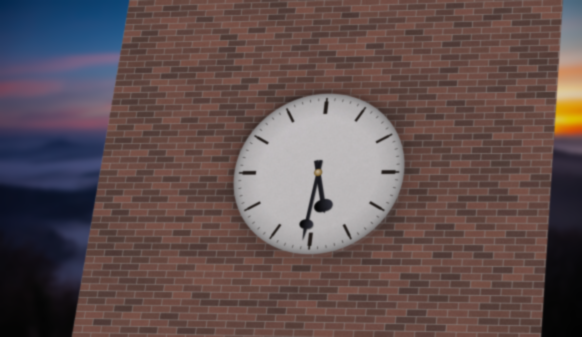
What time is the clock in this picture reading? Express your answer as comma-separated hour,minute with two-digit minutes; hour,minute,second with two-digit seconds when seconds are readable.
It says 5,31
